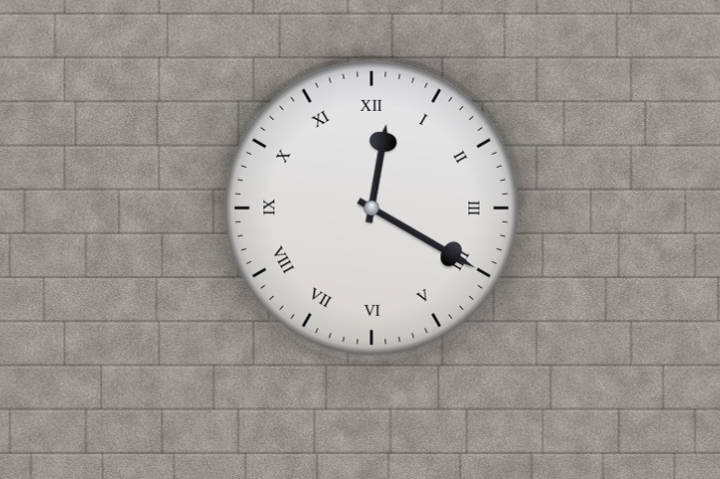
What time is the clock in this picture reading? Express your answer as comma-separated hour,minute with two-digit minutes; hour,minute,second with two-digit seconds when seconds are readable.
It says 12,20
